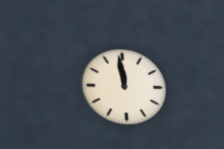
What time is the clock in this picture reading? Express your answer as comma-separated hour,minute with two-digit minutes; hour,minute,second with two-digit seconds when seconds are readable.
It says 11,59
